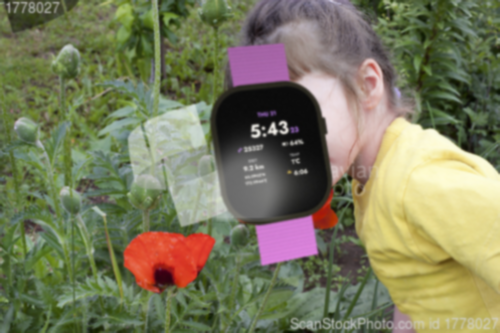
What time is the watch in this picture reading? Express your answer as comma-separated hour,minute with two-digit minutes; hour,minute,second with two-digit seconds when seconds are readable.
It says 5,43
